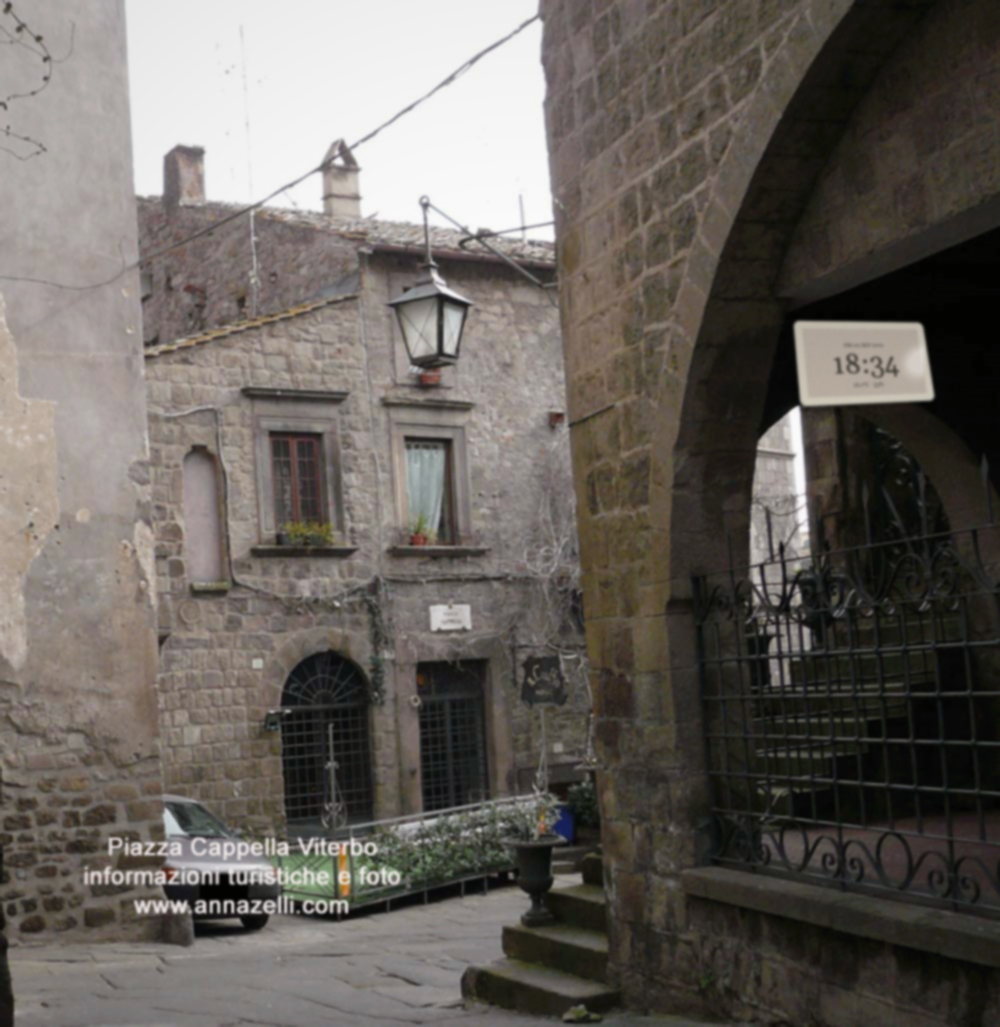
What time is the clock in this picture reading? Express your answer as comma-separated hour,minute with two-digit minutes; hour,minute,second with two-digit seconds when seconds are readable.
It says 18,34
